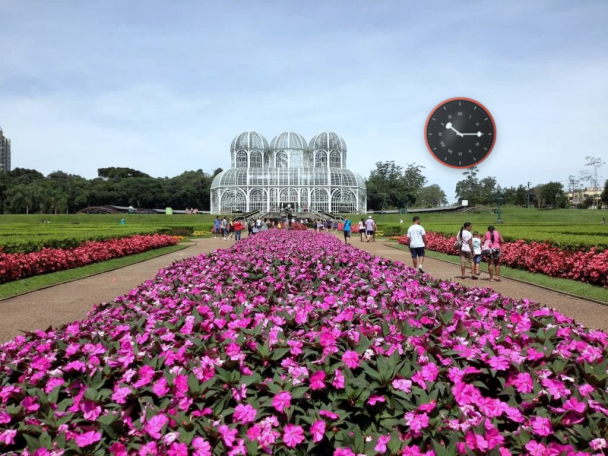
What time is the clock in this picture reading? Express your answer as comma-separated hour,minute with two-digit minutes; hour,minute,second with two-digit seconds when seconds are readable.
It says 10,15
